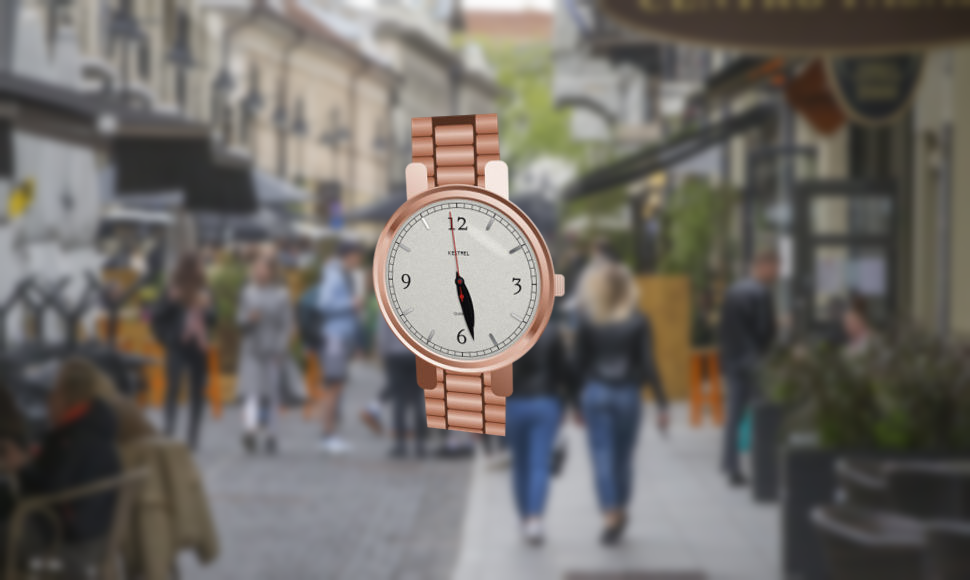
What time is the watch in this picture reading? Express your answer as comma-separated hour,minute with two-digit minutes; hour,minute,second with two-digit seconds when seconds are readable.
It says 5,27,59
